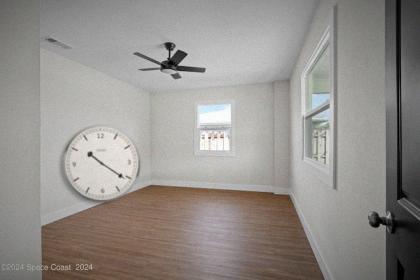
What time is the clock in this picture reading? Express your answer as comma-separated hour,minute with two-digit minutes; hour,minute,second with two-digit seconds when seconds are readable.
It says 10,21
